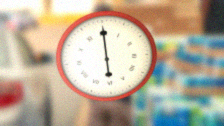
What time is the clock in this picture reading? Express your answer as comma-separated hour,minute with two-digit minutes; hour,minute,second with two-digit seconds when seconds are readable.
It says 6,00
